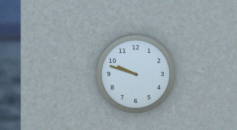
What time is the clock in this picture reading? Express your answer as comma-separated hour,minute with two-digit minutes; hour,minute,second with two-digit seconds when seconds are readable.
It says 9,48
